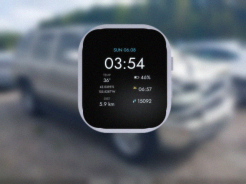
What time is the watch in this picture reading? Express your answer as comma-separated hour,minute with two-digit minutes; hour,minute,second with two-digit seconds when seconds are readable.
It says 3,54
